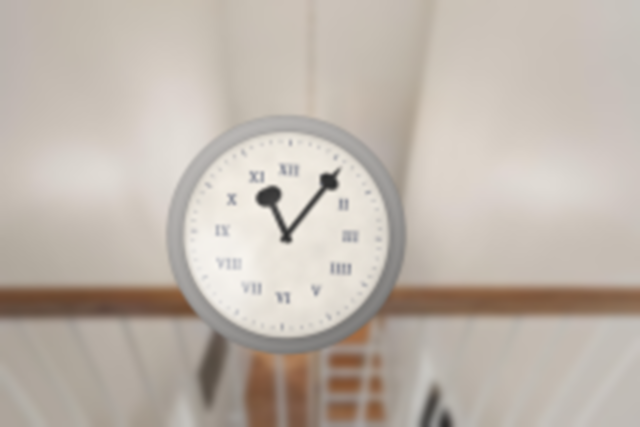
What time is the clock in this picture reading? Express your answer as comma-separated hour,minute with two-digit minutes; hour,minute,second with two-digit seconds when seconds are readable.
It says 11,06
